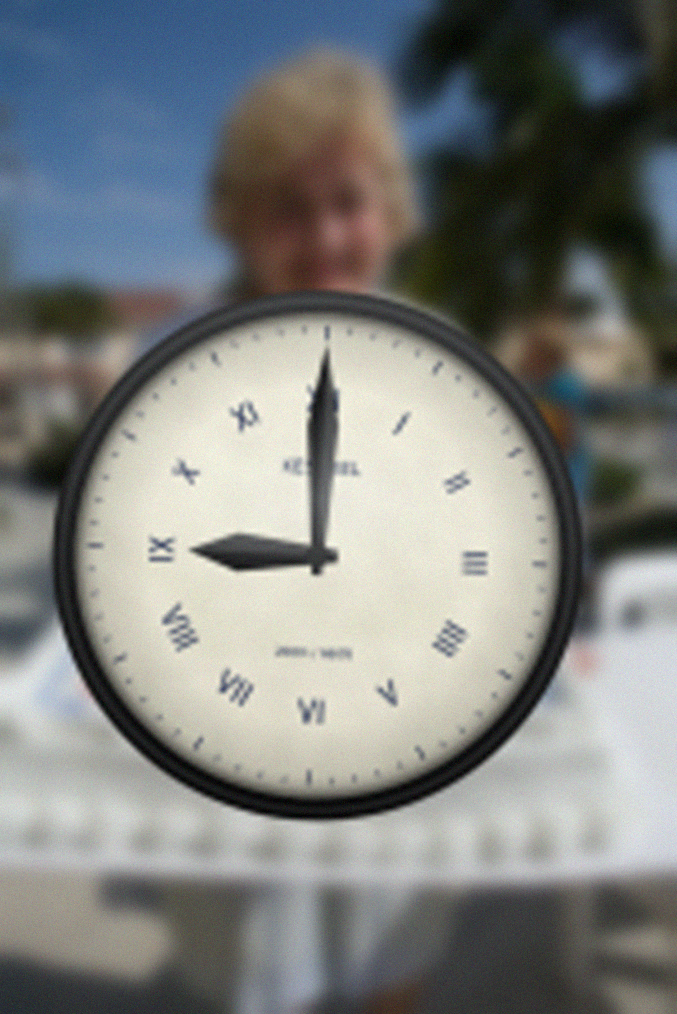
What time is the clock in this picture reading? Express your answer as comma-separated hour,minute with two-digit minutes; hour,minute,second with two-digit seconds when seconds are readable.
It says 9,00
